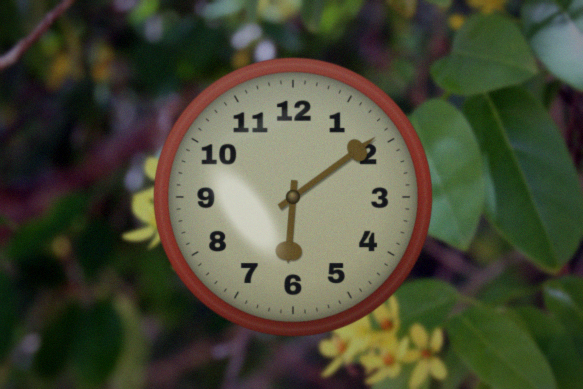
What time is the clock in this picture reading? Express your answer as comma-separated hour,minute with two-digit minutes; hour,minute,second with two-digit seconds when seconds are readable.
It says 6,09
